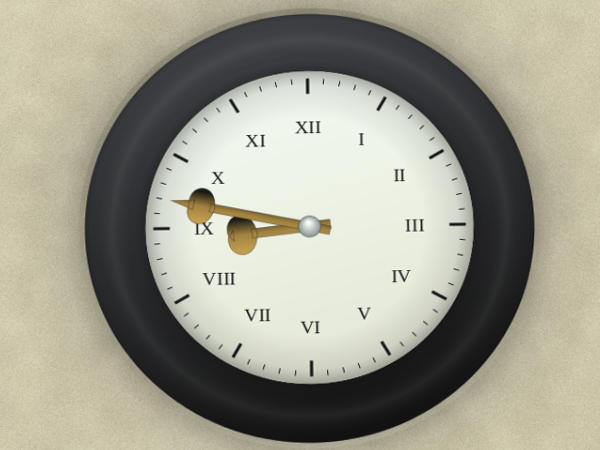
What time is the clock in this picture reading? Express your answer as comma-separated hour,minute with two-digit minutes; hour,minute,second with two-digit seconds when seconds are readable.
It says 8,47
